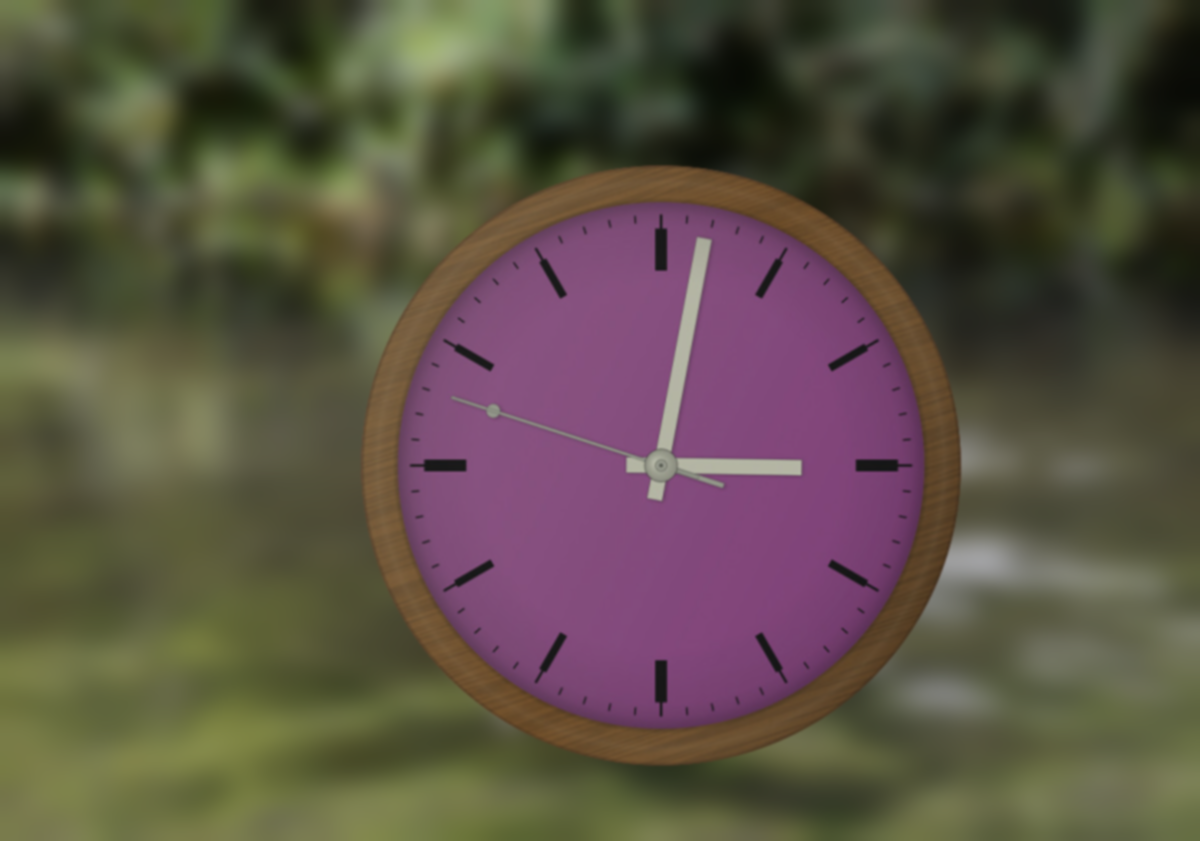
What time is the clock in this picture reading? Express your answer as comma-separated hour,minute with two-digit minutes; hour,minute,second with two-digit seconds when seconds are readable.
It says 3,01,48
